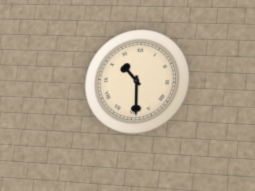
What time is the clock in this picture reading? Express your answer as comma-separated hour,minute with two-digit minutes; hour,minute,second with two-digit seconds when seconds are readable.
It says 10,29
